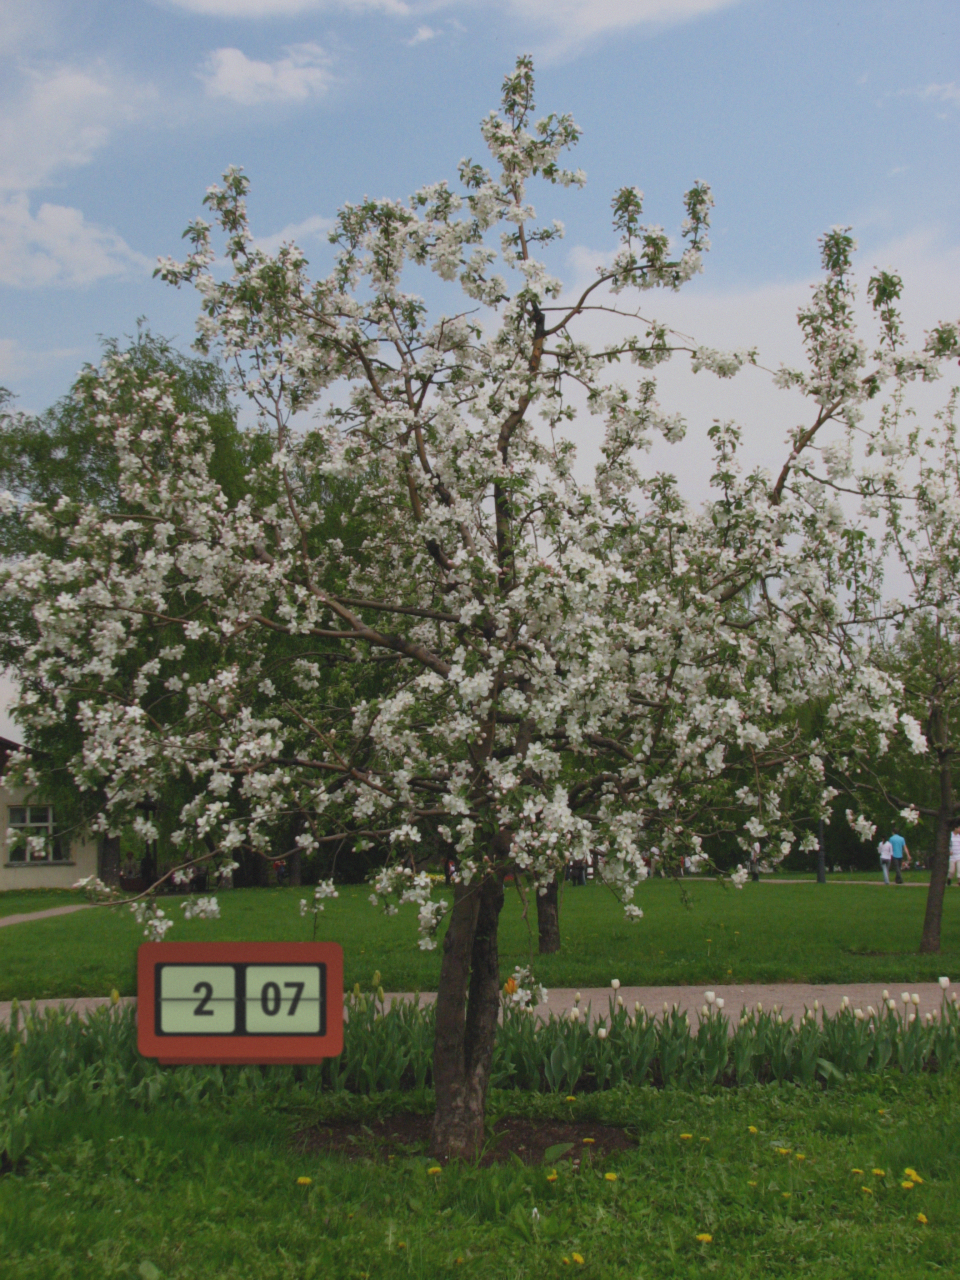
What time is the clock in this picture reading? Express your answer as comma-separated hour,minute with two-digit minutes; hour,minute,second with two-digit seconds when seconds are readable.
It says 2,07
